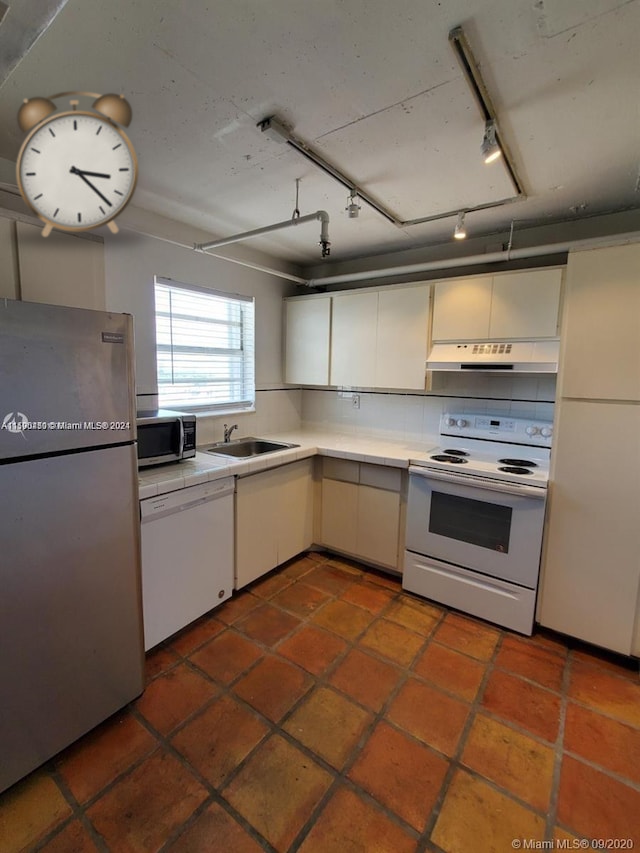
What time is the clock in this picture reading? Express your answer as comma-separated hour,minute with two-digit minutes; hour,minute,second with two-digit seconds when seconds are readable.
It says 3,23
